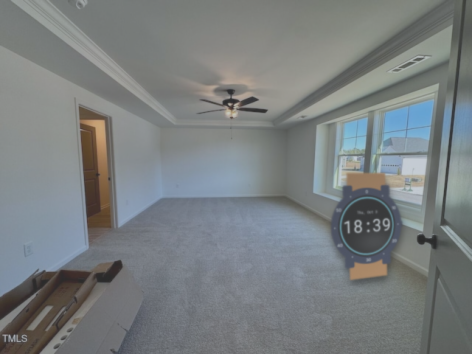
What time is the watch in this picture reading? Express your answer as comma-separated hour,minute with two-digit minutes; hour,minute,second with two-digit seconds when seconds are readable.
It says 18,39
